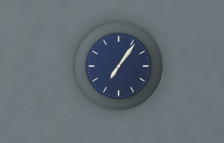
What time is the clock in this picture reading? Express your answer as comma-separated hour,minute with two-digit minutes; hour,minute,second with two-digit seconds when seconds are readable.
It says 7,06
